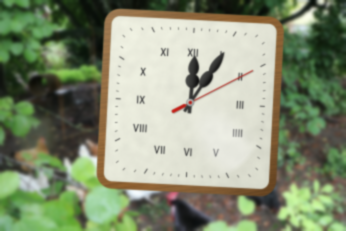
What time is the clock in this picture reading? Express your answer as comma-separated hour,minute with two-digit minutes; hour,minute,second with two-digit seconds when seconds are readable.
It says 12,05,10
